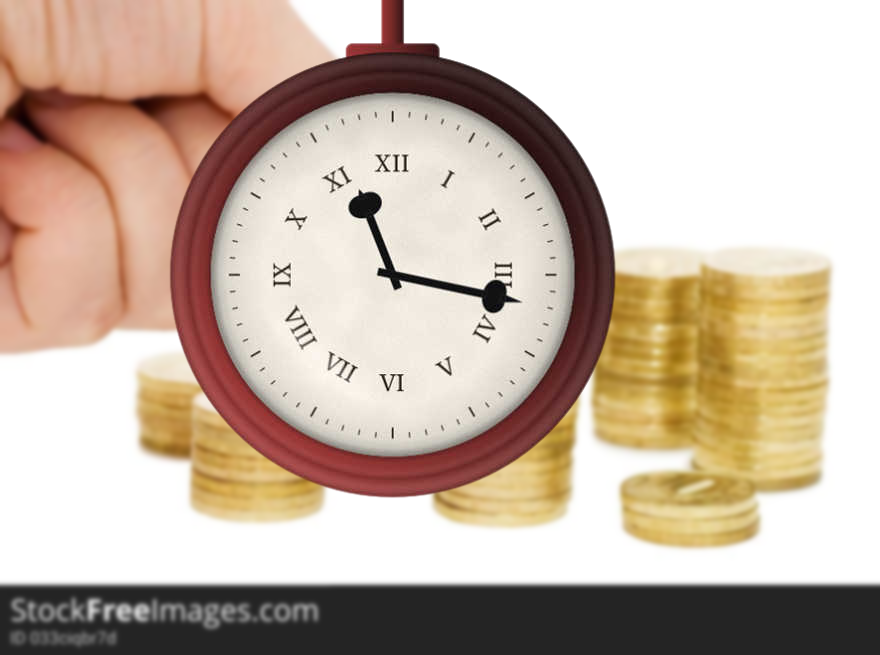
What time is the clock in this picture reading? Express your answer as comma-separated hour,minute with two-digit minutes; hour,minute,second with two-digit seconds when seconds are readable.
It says 11,17
